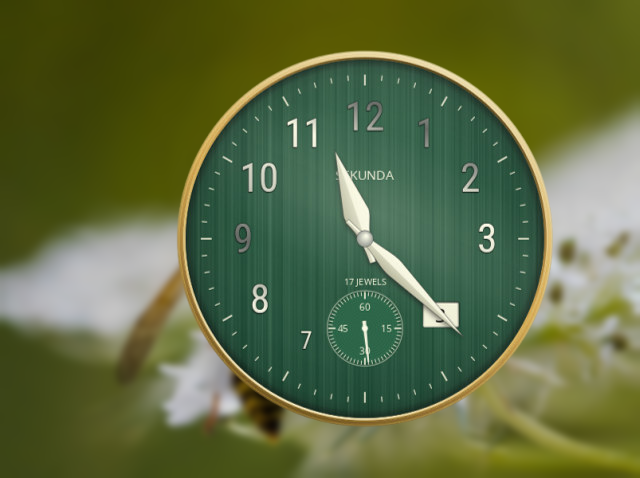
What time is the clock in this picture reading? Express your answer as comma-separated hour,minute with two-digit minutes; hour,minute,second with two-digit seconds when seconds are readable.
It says 11,22,29
